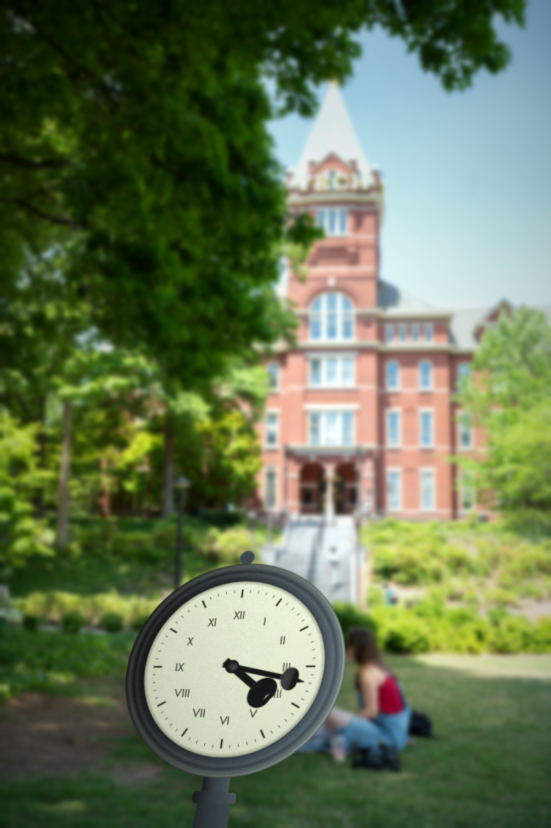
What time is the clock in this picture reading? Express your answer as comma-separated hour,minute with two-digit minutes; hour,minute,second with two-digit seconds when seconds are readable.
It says 4,17
